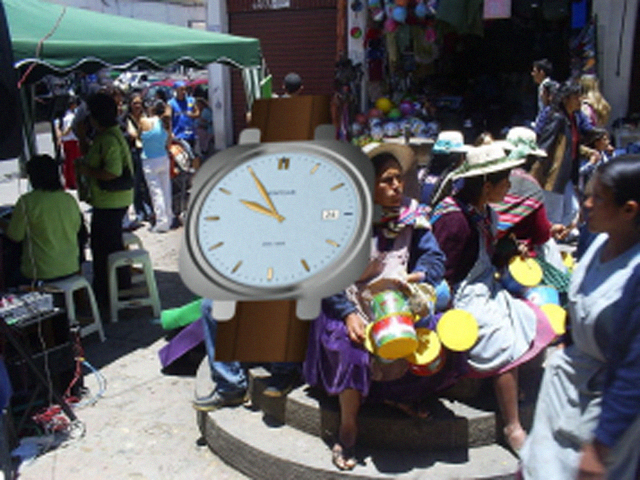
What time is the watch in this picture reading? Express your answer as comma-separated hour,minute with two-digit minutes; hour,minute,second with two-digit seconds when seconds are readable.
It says 9,55
